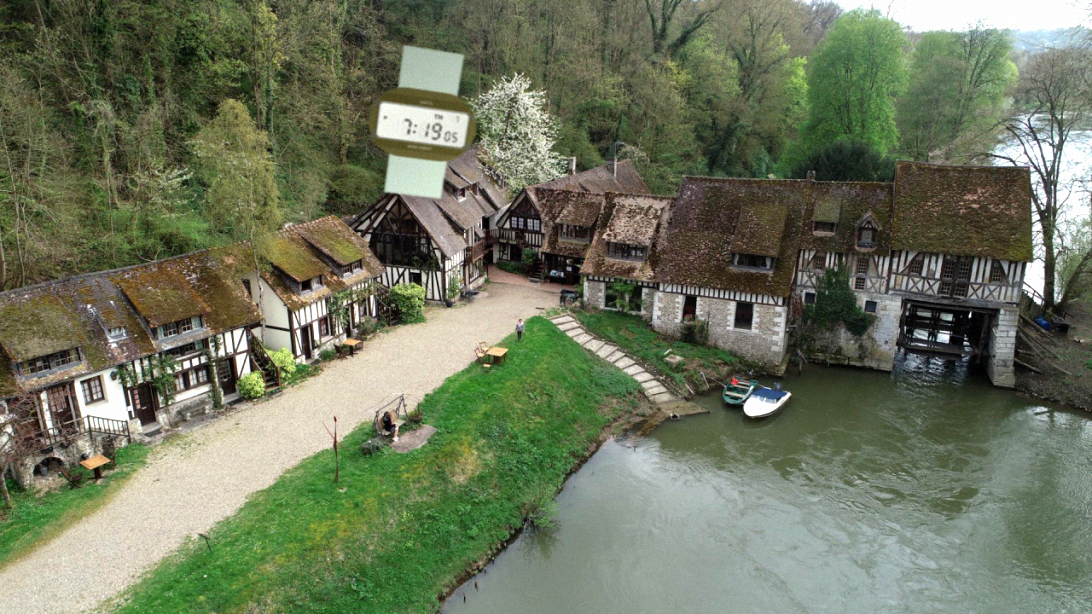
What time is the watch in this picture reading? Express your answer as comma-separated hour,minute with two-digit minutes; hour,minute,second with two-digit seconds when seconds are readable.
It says 7,19,05
